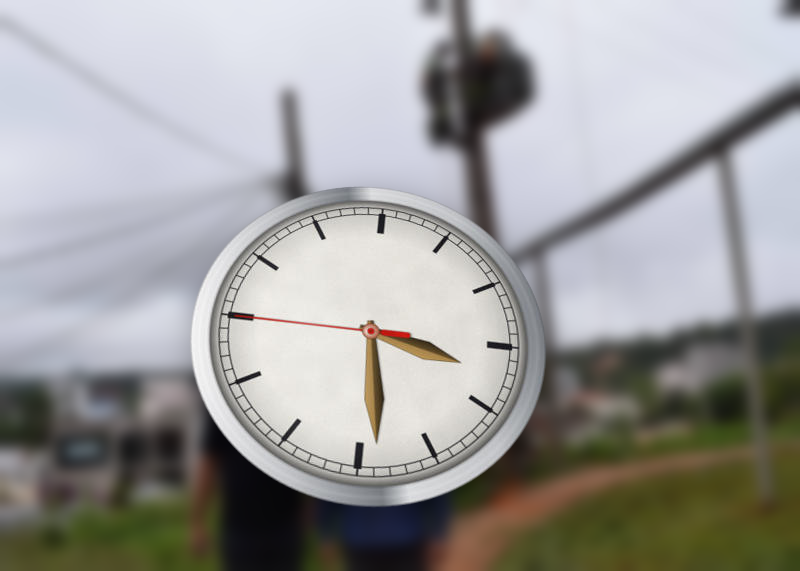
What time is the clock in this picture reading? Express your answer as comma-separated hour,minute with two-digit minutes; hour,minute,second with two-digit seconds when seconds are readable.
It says 3,28,45
